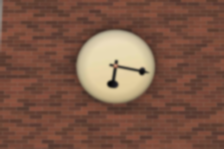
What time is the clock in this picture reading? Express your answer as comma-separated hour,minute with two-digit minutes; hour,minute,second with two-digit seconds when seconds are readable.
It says 6,17
